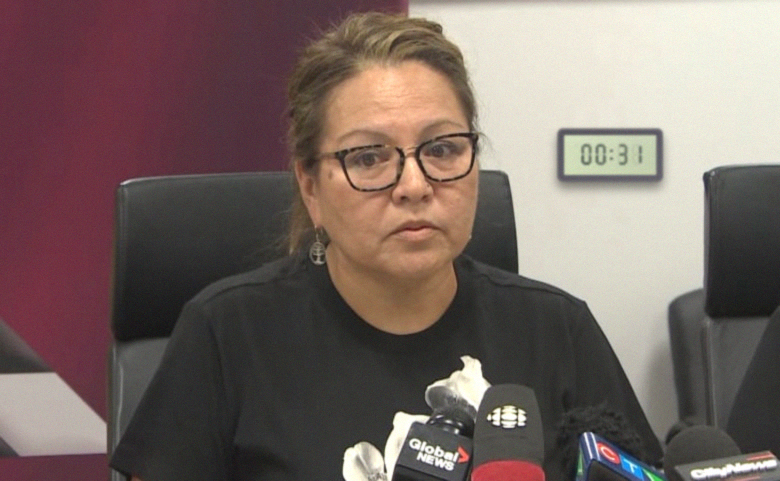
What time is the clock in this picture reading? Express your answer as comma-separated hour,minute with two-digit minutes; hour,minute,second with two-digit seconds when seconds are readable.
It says 0,31
